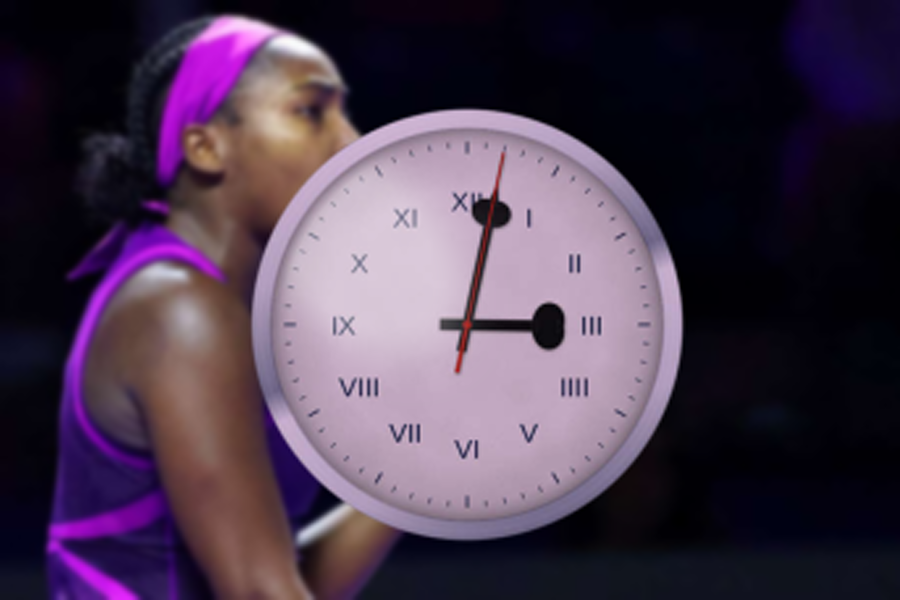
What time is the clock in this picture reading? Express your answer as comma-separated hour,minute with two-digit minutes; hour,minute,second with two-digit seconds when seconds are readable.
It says 3,02,02
